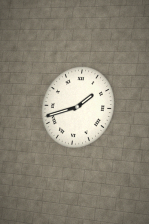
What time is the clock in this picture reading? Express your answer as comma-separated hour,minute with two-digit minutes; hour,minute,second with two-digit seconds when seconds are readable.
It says 1,42
